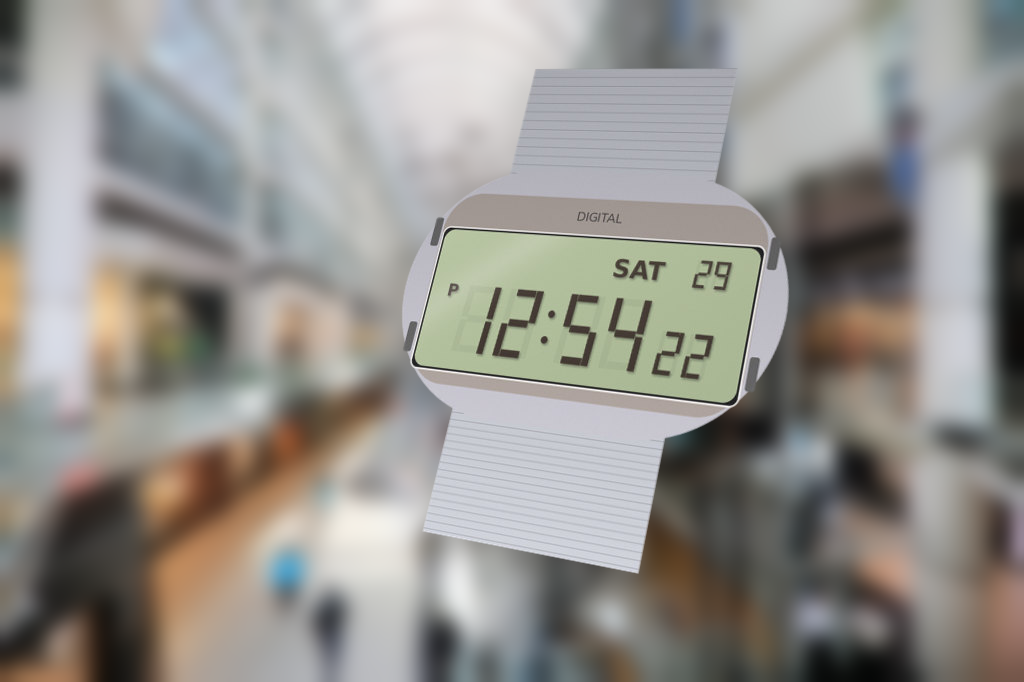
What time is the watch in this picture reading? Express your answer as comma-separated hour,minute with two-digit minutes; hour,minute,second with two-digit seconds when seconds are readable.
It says 12,54,22
